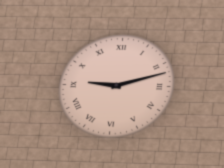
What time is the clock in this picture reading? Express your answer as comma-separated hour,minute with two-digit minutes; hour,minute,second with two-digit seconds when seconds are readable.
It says 9,12
